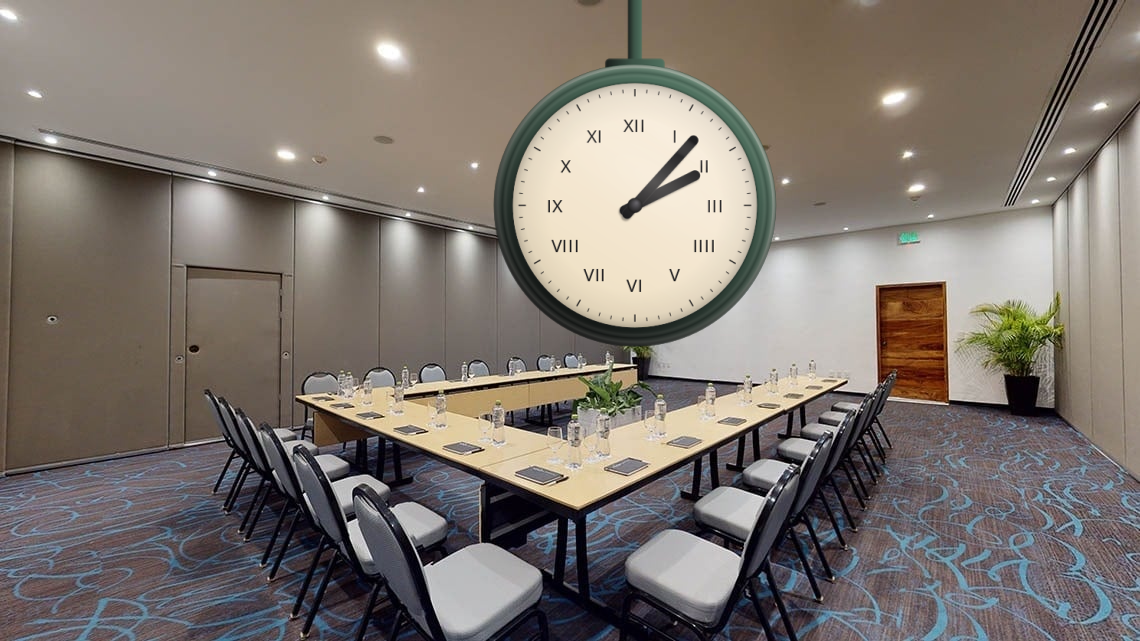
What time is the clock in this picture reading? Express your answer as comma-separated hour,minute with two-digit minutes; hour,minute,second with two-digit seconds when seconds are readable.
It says 2,07
